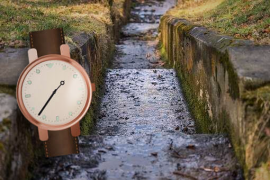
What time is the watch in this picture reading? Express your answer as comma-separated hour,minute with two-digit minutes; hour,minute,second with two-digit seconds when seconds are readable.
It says 1,37
